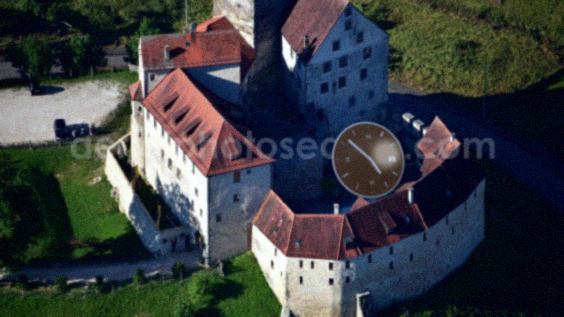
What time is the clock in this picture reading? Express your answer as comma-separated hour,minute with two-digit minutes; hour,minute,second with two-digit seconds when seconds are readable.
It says 4,52
